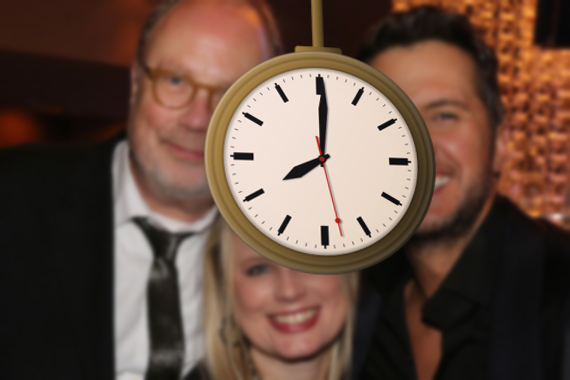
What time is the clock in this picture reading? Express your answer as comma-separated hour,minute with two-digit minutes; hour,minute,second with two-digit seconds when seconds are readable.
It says 8,00,28
